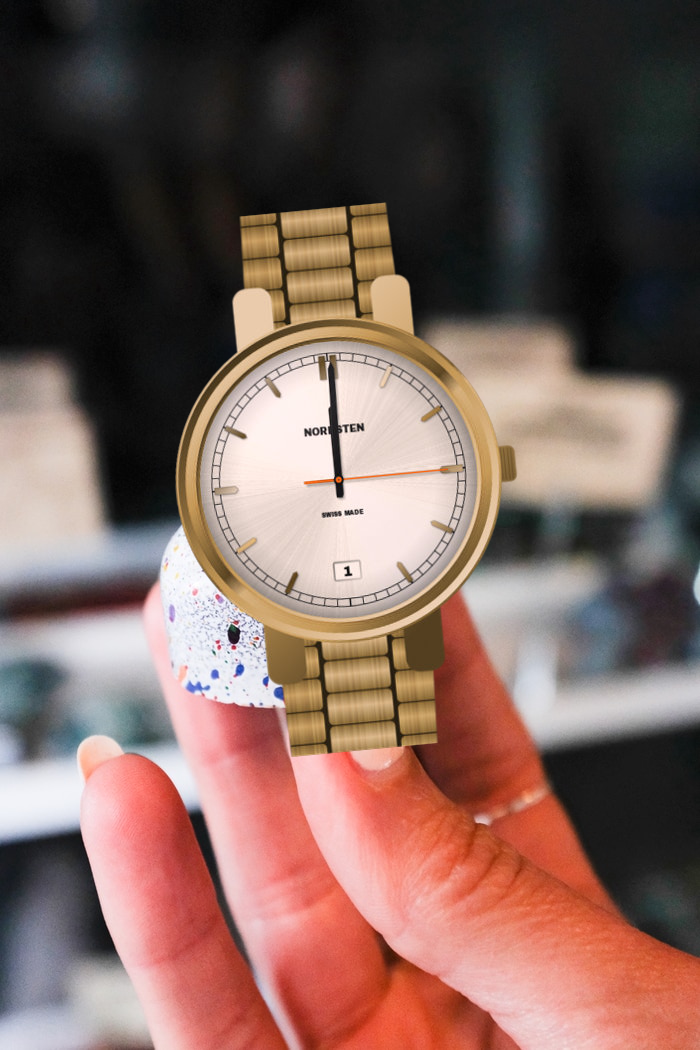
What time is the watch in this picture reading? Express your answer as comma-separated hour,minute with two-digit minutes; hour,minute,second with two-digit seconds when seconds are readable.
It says 12,00,15
